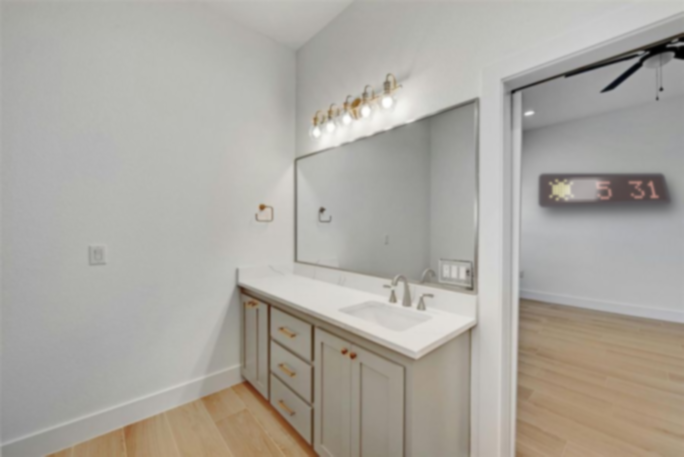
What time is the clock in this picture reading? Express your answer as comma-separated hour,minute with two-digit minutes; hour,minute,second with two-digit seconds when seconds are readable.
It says 5,31
